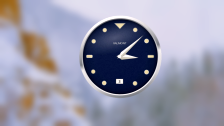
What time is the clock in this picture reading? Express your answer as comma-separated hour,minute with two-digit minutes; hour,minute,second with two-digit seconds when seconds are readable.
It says 3,08
